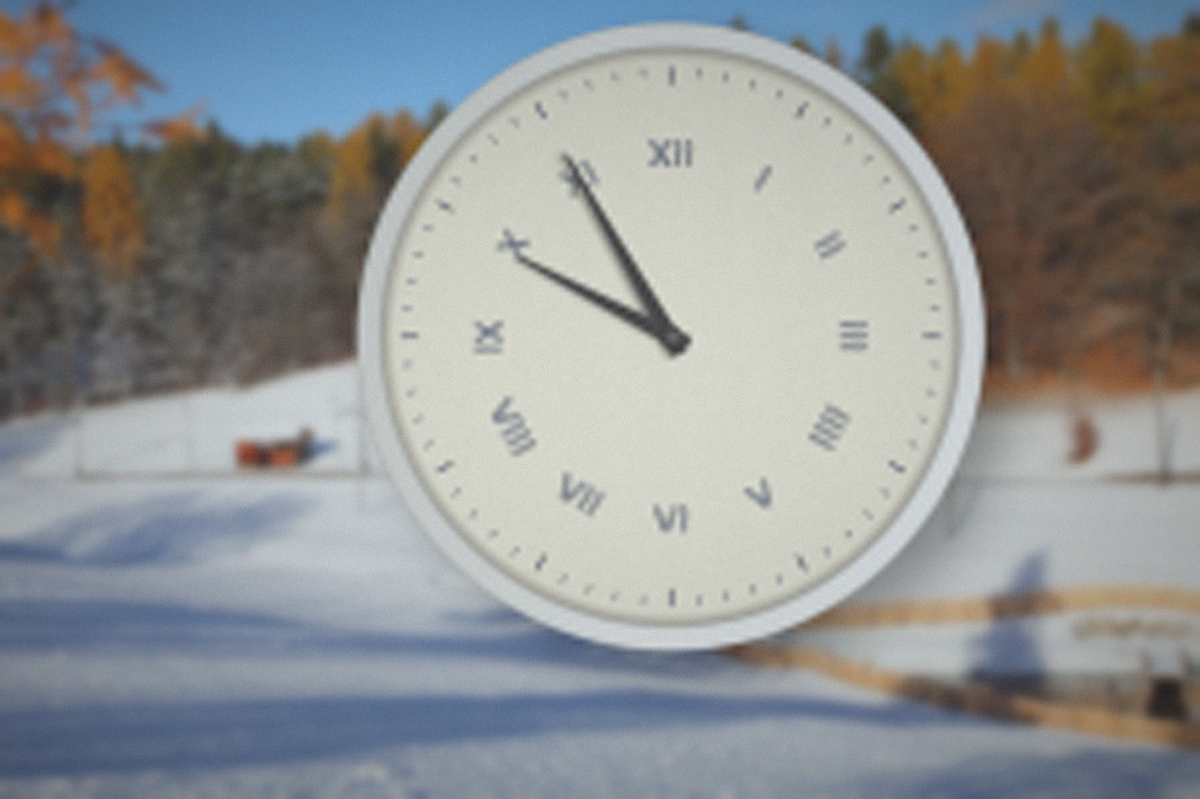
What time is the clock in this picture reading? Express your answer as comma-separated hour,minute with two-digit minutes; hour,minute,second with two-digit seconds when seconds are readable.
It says 9,55
